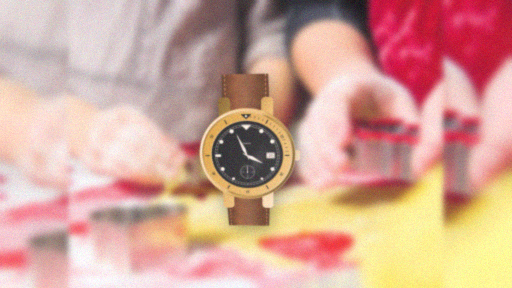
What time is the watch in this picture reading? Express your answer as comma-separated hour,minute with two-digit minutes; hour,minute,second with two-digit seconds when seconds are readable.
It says 3,56
